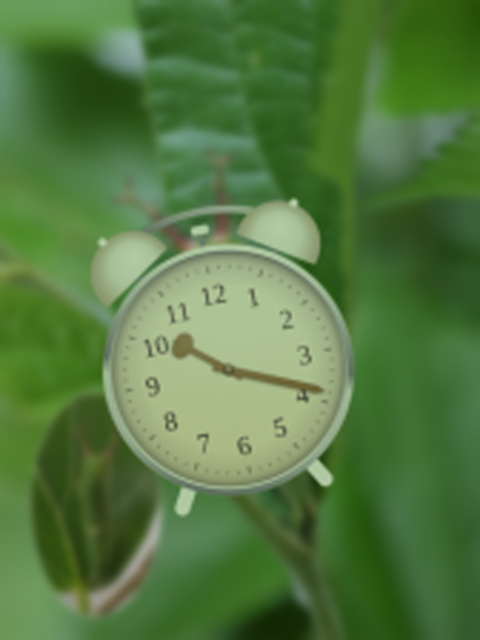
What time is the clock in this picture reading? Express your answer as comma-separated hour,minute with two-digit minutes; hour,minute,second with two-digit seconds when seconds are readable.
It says 10,19
